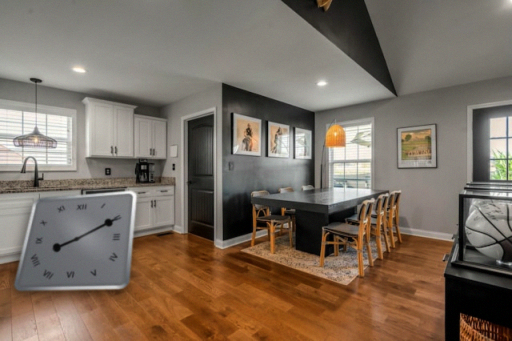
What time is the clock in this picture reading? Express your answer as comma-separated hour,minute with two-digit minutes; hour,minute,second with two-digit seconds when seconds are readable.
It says 8,10
